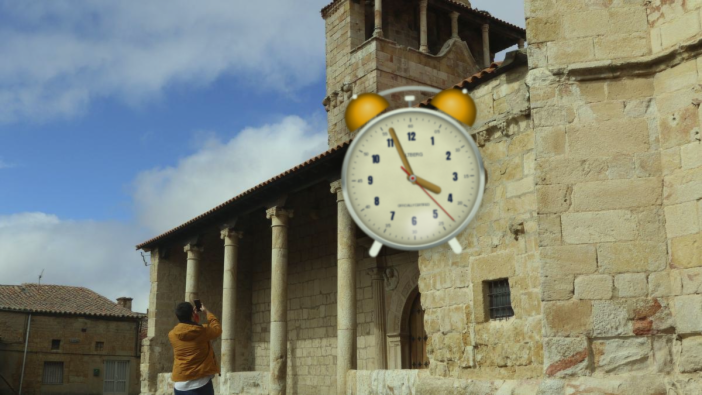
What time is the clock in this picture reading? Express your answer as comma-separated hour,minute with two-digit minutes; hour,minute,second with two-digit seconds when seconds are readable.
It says 3,56,23
